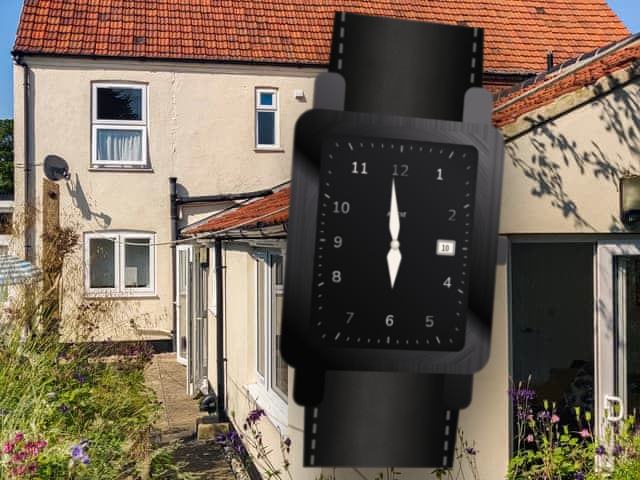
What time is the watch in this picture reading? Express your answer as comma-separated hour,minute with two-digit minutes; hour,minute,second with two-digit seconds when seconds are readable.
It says 5,59
